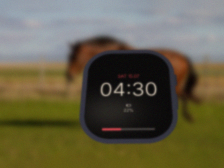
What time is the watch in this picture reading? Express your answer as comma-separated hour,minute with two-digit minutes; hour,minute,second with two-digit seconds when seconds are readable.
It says 4,30
